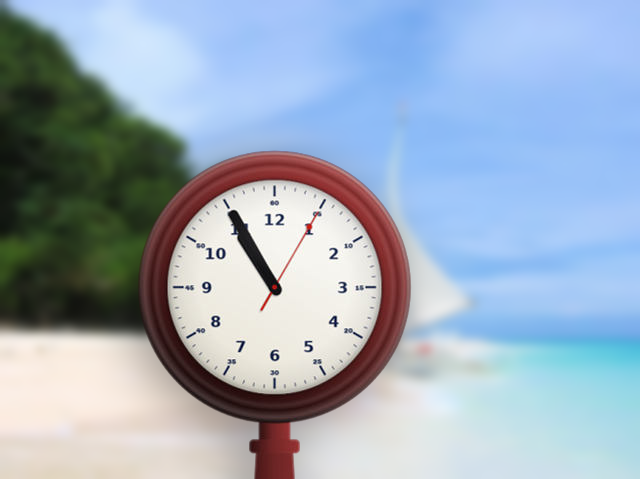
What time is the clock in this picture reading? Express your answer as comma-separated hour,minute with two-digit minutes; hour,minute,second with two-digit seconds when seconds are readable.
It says 10,55,05
